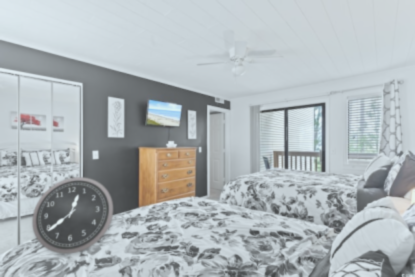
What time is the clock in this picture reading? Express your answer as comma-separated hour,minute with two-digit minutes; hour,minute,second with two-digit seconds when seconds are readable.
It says 12,39
